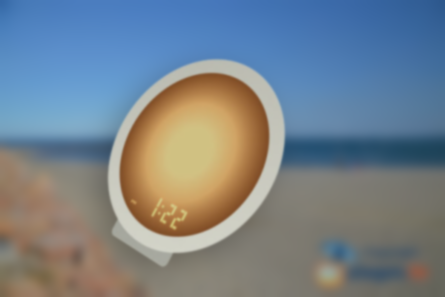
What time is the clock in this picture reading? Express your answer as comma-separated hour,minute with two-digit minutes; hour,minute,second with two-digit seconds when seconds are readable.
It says 1,22
